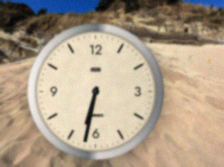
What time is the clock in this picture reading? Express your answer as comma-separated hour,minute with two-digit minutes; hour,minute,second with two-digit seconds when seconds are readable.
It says 6,32
